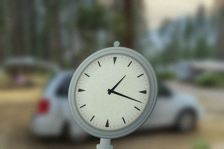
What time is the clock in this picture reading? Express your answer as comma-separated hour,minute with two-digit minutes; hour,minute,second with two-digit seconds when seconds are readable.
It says 1,18
